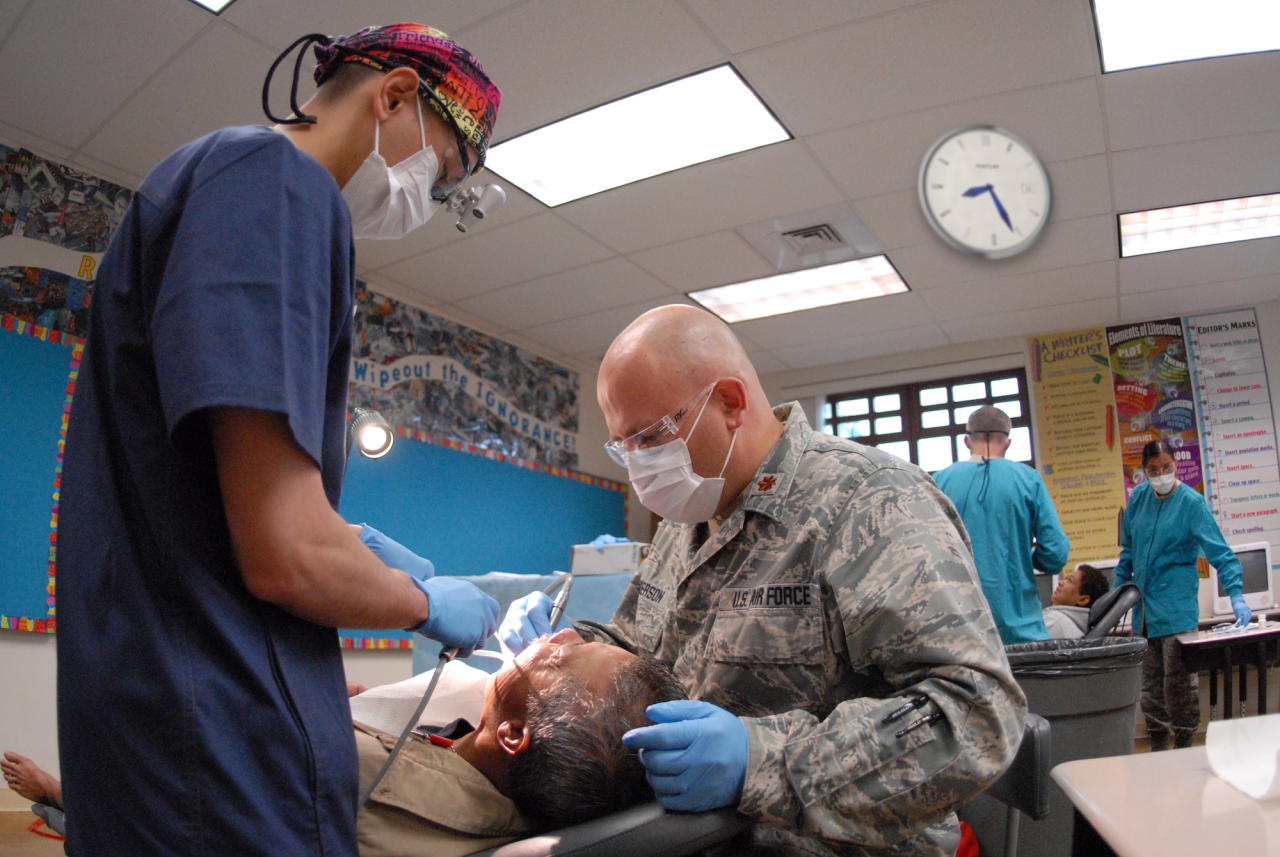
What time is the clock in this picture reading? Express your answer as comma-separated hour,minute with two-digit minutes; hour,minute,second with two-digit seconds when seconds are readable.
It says 8,26
